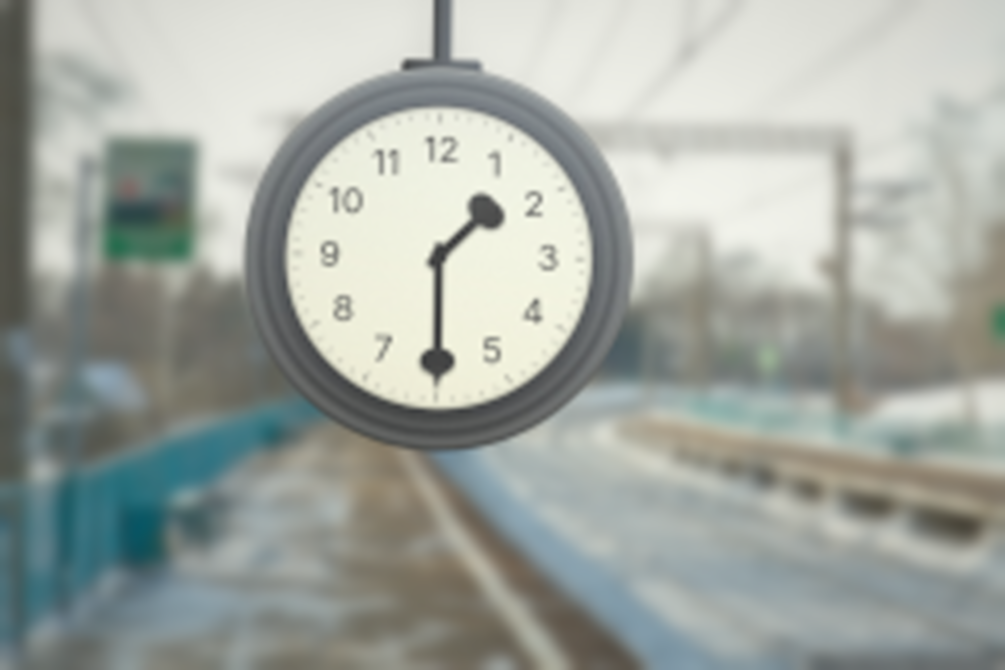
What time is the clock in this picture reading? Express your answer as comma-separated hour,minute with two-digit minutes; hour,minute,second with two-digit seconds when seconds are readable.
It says 1,30
